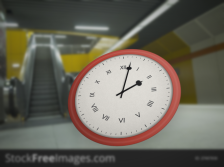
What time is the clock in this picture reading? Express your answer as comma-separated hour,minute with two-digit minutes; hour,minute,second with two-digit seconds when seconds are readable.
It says 2,02
